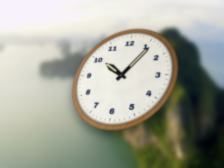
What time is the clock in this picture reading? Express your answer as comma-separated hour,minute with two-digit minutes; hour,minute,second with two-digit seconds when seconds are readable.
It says 10,06
